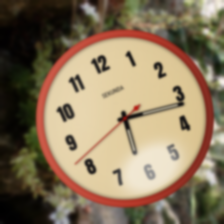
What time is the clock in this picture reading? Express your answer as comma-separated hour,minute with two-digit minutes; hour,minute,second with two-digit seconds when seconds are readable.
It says 6,16,42
